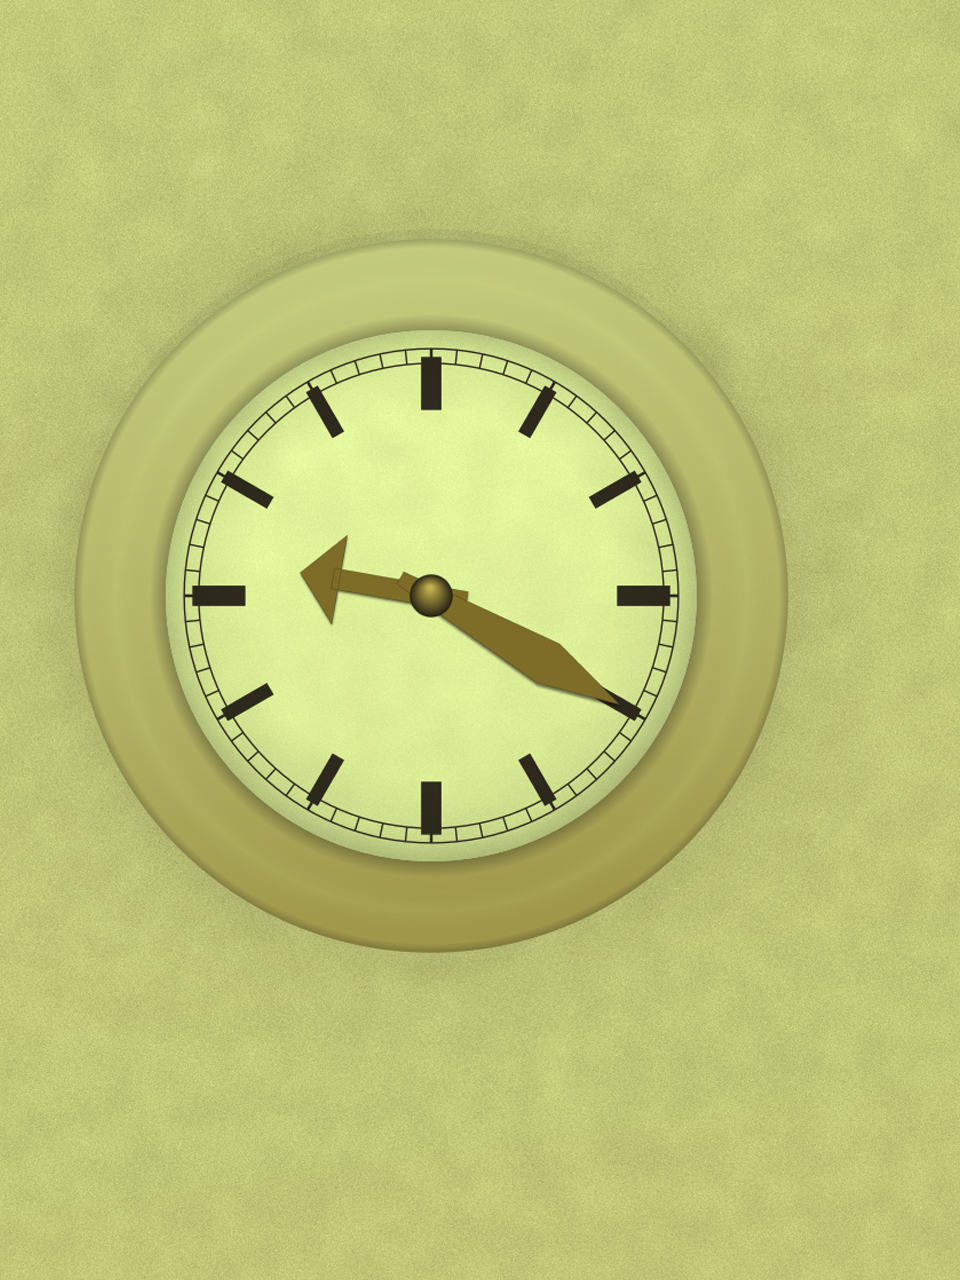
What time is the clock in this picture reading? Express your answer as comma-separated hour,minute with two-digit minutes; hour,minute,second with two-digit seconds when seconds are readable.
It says 9,20
